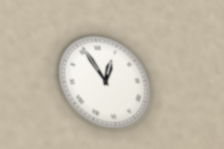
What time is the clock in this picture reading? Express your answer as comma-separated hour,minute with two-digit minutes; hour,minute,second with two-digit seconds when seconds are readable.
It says 12,56
